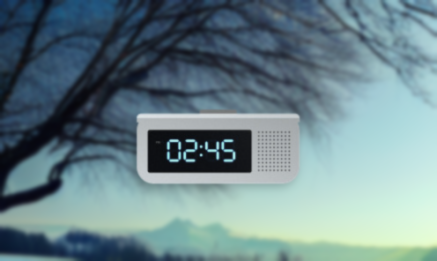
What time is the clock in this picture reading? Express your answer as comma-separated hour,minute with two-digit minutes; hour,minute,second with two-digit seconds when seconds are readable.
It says 2,45
